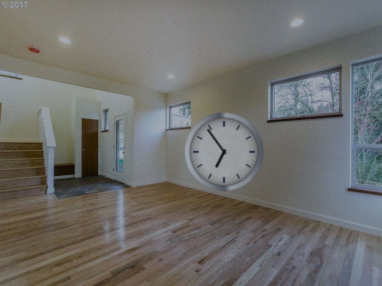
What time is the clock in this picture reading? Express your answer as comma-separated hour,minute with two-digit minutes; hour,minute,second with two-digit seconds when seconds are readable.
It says 6,54
